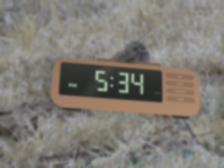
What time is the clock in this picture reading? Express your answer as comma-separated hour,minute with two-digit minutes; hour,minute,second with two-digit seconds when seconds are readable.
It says 5,34
